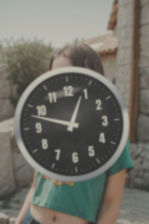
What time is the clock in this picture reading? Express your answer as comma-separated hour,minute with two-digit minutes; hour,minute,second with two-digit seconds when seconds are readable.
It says 12,48
